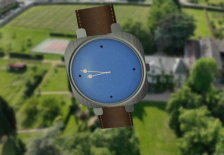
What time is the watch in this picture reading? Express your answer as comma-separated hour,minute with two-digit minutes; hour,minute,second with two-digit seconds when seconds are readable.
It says 8,47
